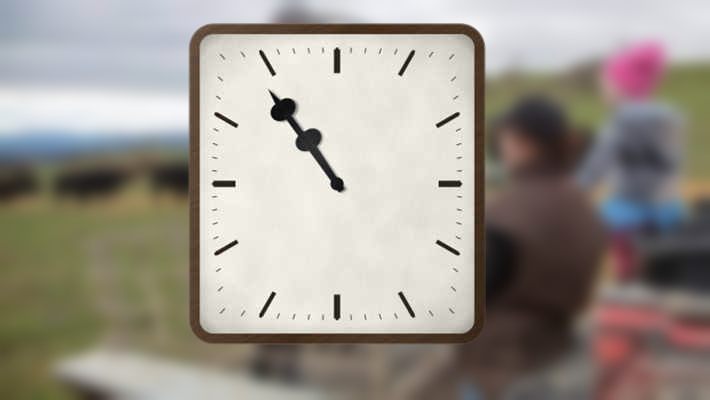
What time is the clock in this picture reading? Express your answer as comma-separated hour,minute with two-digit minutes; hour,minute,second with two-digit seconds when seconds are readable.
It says 10,54
